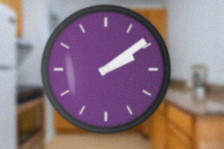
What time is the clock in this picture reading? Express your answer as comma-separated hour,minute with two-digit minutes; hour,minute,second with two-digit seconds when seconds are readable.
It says 2,09
